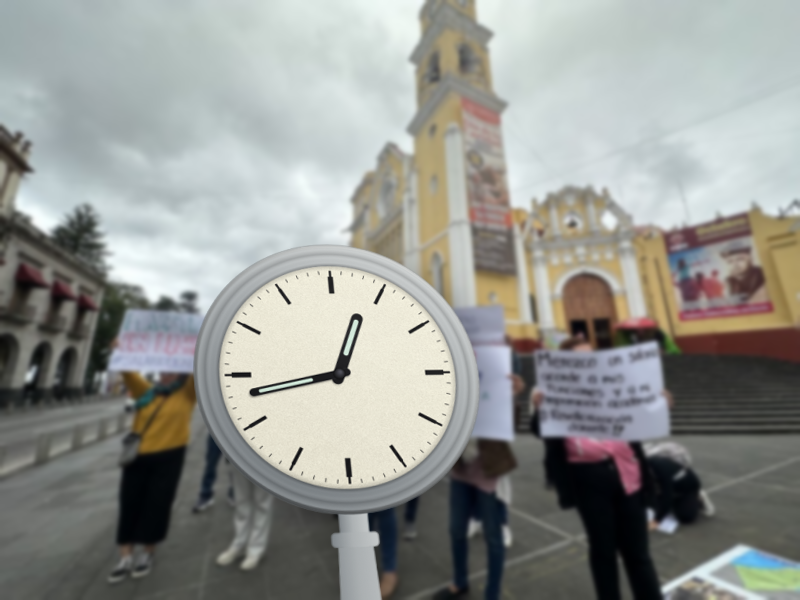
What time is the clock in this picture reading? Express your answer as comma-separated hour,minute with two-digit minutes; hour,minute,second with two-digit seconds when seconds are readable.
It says 12,43
